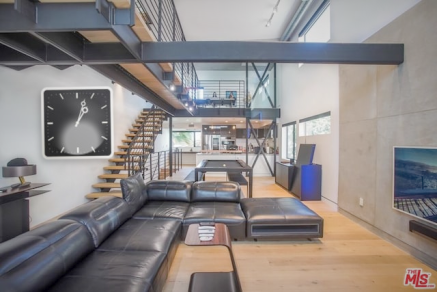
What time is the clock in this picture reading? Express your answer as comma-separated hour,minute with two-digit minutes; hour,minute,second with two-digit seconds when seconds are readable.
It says 1,03
